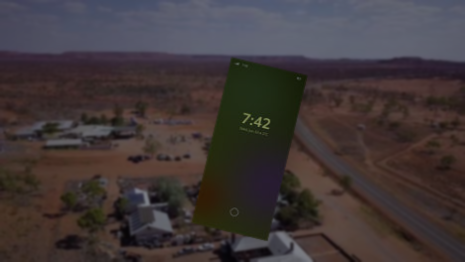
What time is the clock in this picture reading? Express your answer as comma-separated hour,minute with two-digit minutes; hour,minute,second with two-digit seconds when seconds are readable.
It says 7,42
